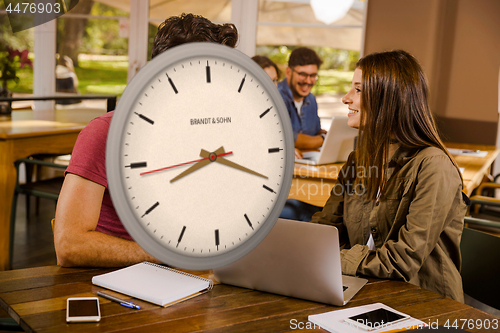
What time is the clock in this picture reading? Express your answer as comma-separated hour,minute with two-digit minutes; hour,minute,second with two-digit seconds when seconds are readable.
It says 8,18,44
